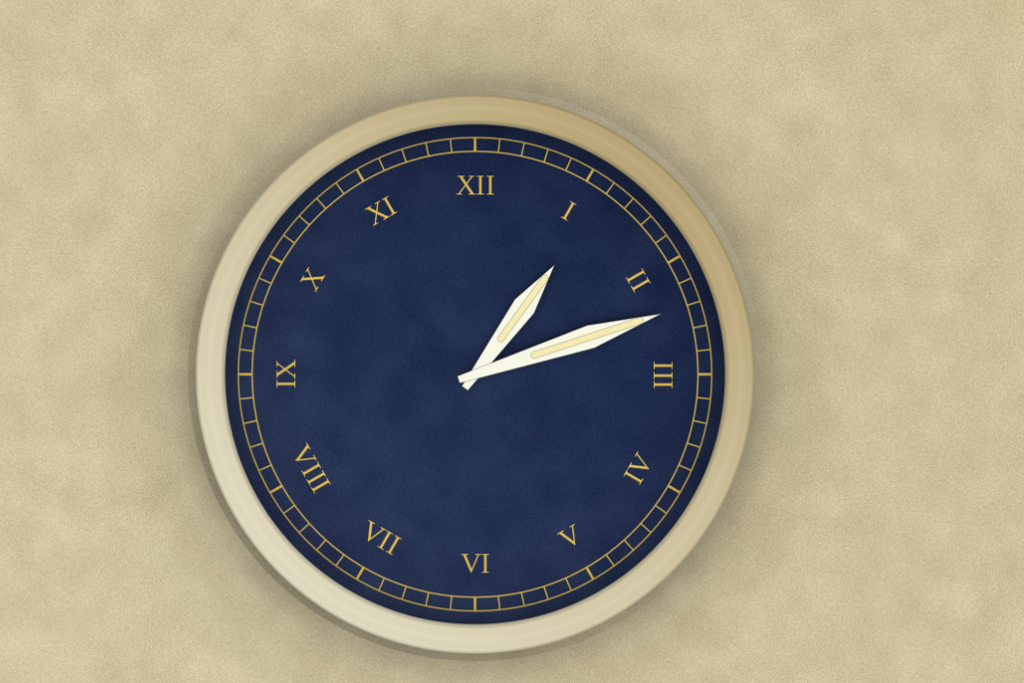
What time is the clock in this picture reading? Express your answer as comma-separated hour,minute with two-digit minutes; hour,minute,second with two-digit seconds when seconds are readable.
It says 1,12
